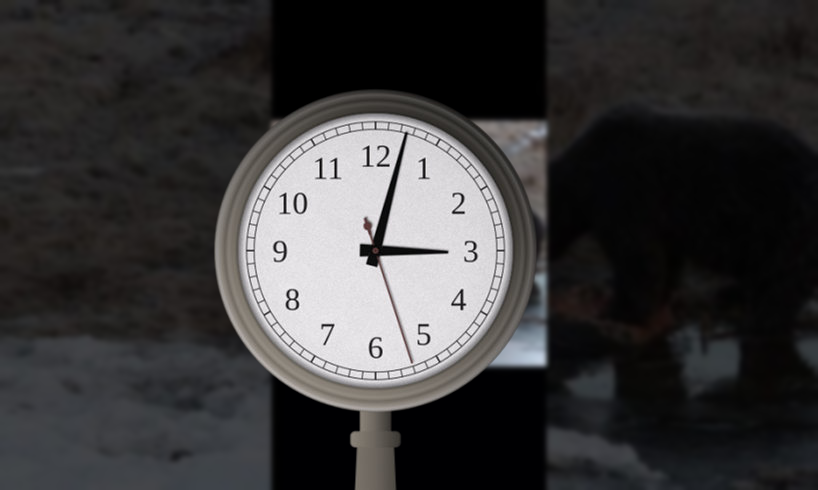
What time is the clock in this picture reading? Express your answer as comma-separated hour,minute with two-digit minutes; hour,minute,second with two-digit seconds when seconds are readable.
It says 3,02,27
